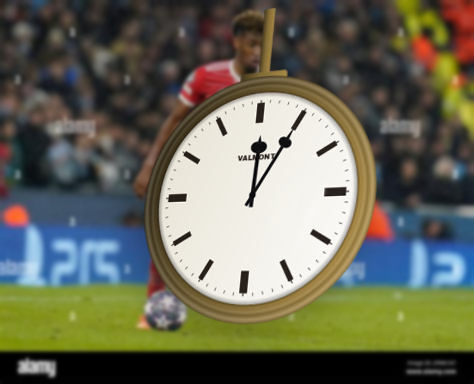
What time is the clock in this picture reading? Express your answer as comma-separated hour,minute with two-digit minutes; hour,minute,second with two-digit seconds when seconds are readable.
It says 12,05
